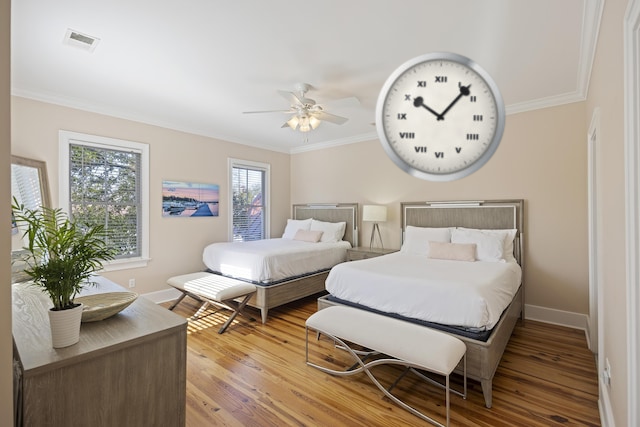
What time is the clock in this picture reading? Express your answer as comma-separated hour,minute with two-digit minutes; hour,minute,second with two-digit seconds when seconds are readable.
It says 10,07
